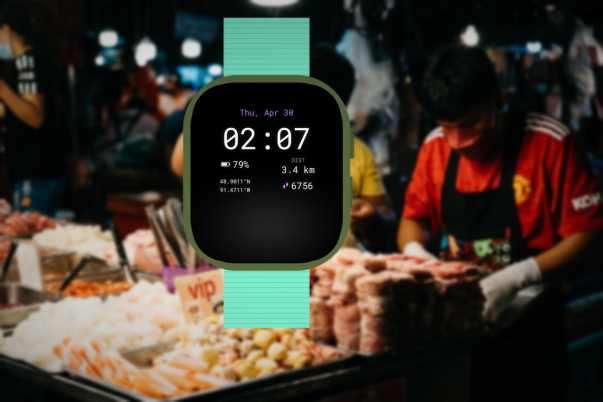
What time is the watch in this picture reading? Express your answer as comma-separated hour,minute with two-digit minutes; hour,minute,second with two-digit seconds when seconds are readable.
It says 2,07
